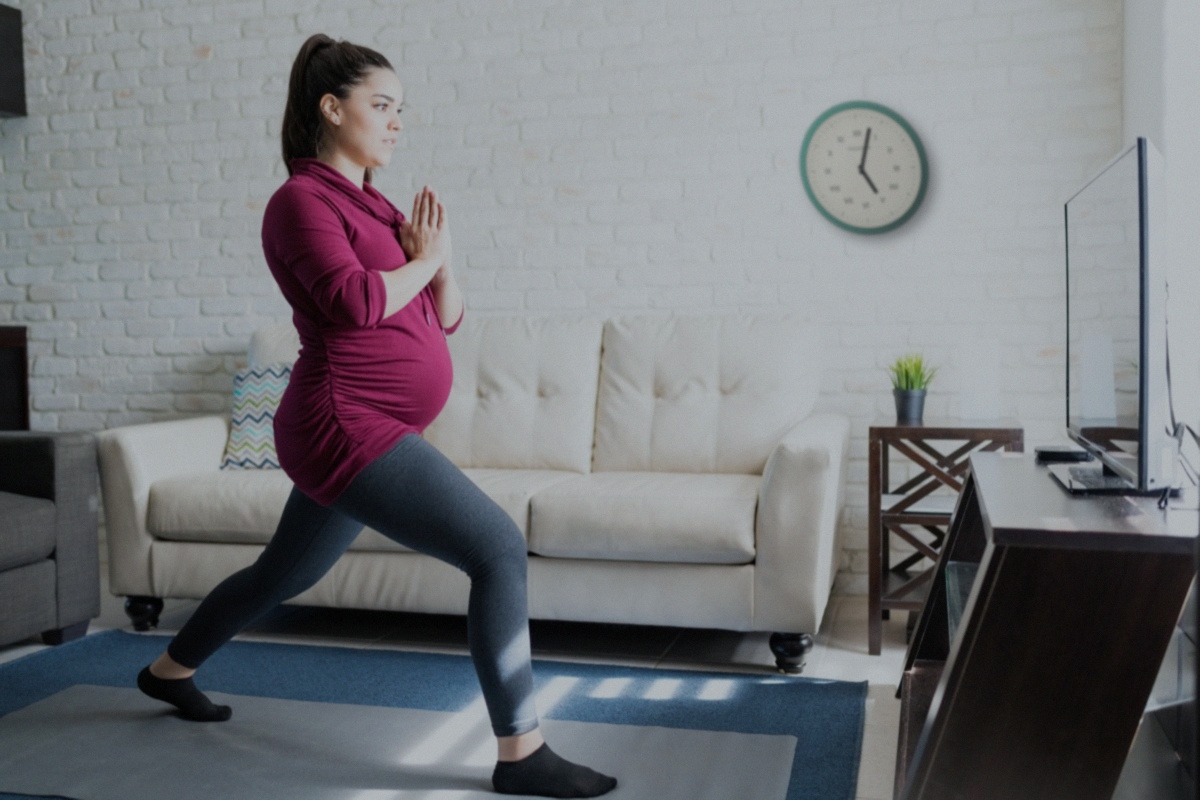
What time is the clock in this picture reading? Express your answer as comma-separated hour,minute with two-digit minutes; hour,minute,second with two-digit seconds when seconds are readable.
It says 5,03
